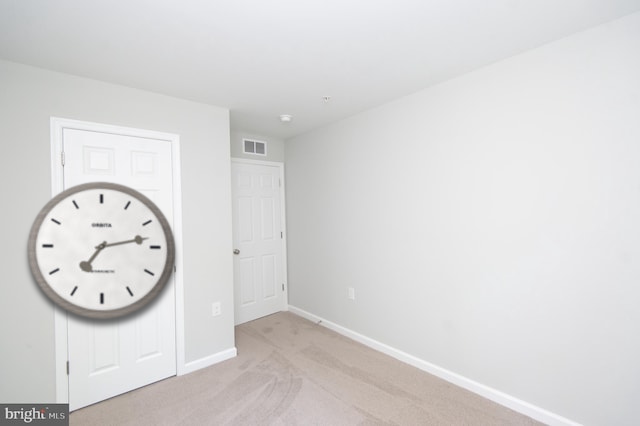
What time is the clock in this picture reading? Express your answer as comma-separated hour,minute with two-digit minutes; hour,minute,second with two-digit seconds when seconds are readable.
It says 7,13
